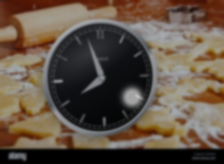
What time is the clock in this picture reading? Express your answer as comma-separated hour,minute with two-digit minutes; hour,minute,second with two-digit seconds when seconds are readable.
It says 7,57
